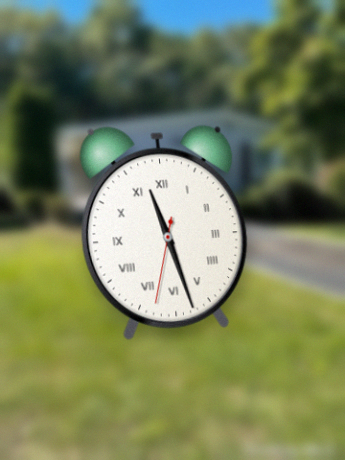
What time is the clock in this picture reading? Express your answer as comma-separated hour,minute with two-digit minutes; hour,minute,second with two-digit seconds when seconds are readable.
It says 11,27,33
